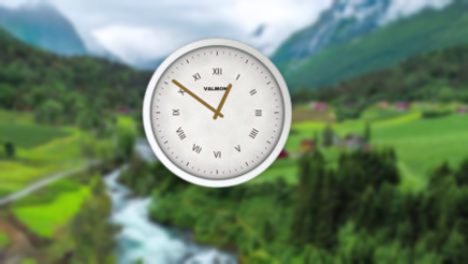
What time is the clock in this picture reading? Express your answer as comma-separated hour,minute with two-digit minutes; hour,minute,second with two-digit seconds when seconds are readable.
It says 12,51
